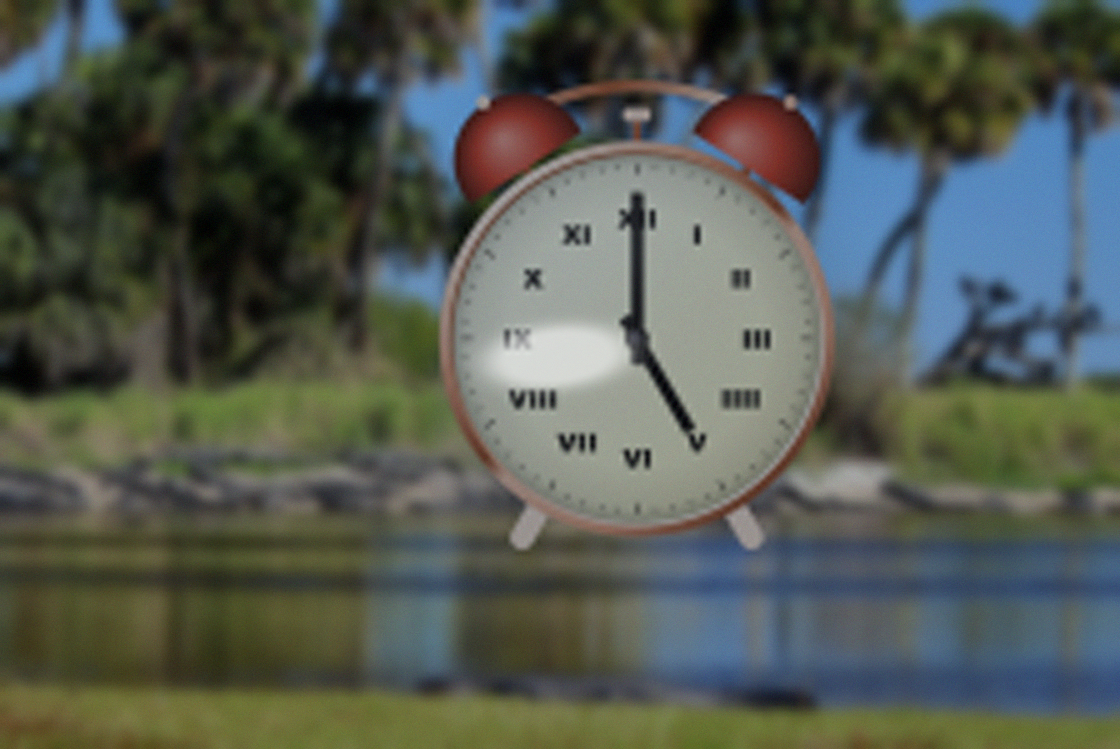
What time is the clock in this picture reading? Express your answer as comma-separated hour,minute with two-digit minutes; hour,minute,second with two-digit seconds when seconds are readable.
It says 5,00
